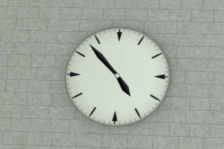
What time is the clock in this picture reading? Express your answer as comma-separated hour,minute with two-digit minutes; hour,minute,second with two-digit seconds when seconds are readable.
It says 4,53
